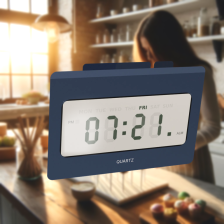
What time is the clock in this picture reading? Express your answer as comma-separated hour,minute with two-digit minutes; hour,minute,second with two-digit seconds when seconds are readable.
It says 7,21
